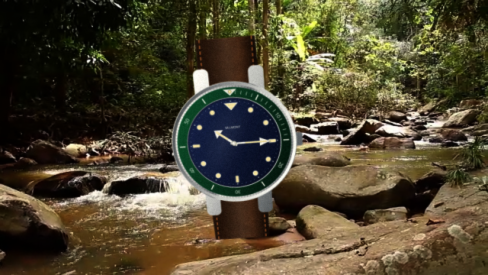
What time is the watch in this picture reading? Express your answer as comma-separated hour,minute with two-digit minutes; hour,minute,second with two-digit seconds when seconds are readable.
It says 10,15
